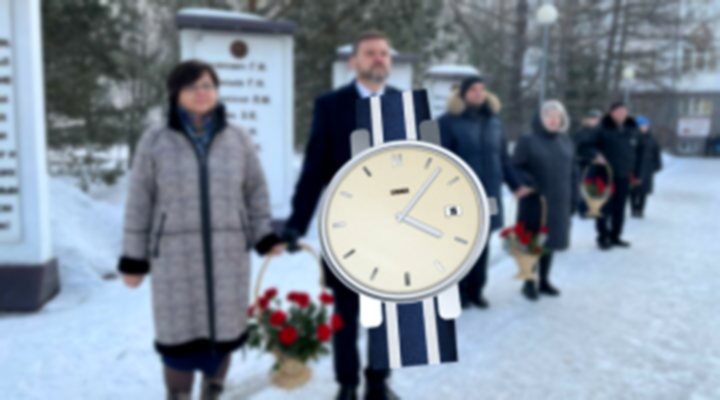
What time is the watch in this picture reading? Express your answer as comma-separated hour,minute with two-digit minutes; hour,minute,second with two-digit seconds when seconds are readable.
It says 4,07
